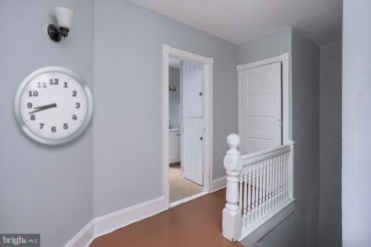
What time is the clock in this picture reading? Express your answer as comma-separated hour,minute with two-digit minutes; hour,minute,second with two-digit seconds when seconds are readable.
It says 8,42
